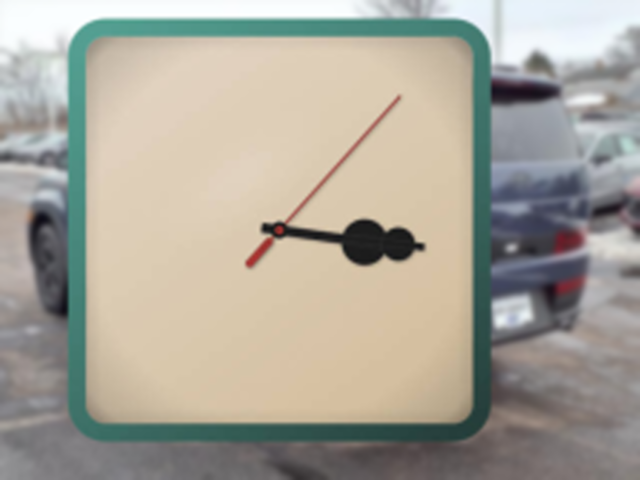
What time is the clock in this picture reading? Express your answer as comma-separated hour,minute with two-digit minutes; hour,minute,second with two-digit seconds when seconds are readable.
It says 3,16,07
